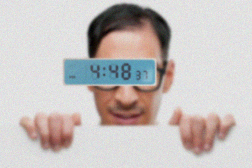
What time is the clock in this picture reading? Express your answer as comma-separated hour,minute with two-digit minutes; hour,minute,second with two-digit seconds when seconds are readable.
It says 4,48,37
